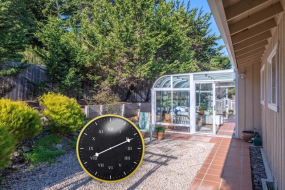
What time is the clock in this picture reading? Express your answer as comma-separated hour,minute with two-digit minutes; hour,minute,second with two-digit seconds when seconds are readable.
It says 8,11
